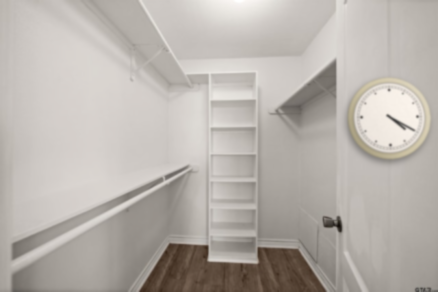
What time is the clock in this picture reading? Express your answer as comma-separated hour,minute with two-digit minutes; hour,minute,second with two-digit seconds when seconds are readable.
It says 4,20
